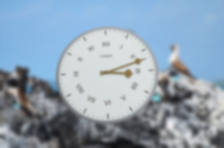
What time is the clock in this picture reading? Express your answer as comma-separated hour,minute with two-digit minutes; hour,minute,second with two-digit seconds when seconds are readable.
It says 3,12
